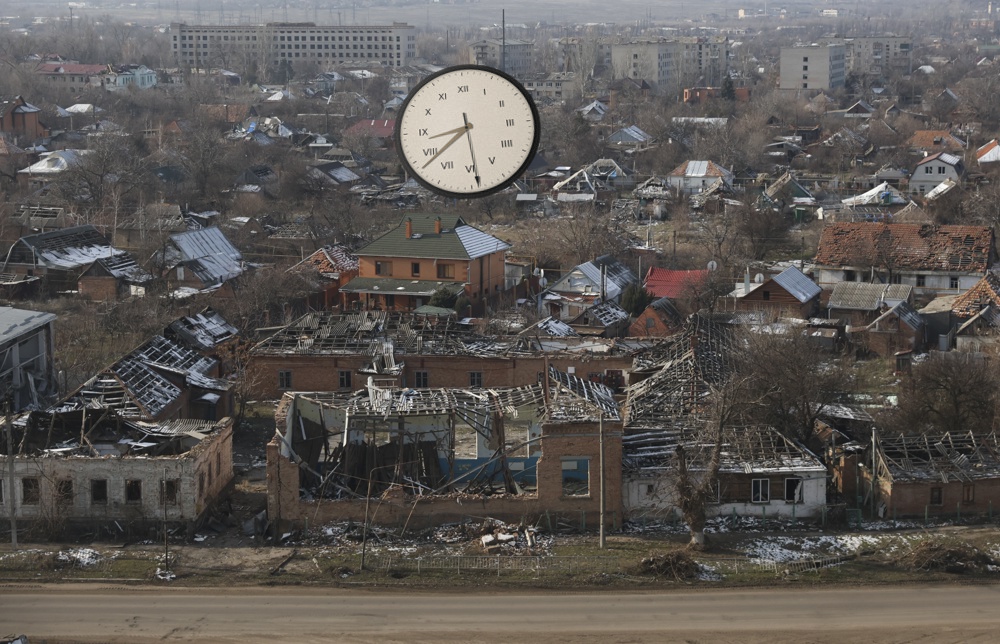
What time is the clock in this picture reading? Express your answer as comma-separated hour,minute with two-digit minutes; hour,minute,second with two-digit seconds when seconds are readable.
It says 8,38,29
